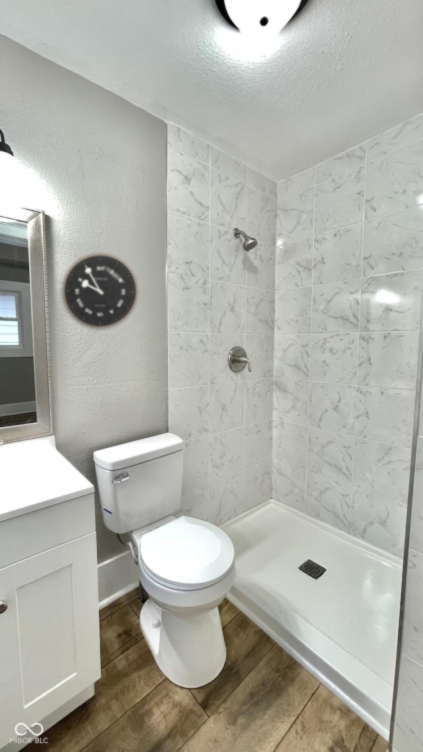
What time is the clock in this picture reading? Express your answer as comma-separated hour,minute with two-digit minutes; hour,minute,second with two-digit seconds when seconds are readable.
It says 9,55
